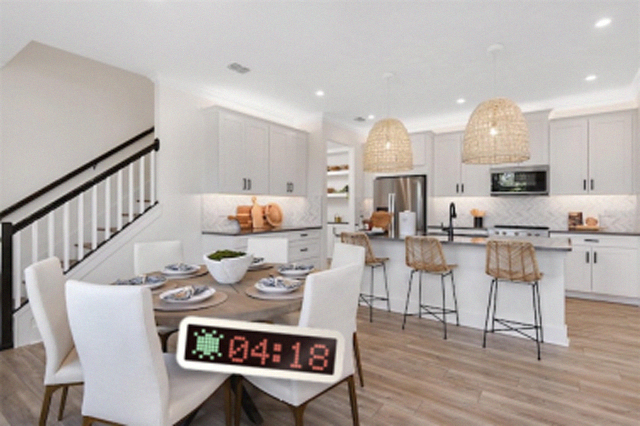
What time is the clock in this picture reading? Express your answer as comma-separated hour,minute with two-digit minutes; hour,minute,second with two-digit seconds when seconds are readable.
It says 4,18
